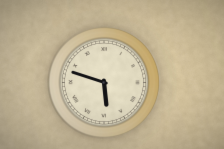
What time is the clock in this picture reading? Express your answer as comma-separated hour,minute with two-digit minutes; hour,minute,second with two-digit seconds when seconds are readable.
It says 5,48
